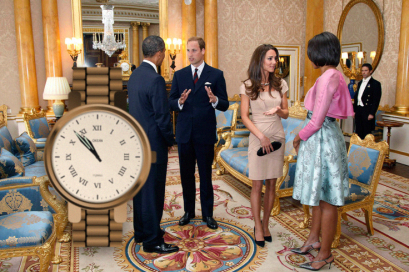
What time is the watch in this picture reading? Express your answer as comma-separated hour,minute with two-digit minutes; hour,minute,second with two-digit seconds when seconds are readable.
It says 10,53
